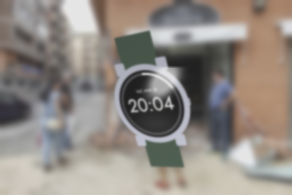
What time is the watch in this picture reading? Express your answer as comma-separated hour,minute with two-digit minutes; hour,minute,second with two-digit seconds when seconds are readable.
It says 20,04
